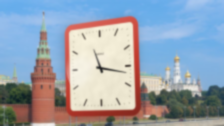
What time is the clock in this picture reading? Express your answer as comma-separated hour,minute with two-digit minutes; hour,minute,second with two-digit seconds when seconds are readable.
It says 11,17
